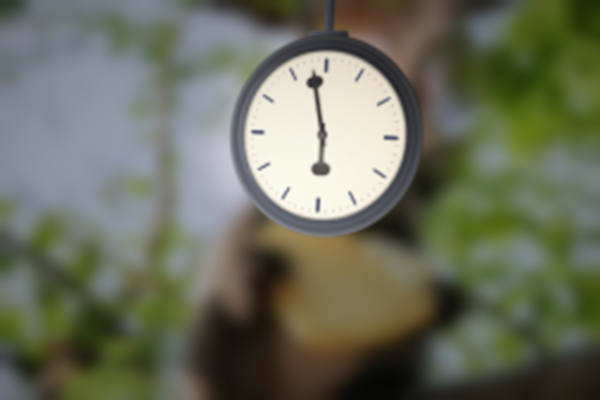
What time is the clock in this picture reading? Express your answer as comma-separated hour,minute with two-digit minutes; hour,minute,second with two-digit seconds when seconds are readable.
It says 5,58
